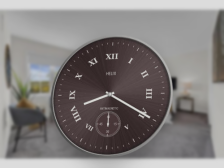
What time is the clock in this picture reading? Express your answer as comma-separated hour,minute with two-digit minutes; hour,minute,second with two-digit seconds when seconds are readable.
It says 8,20
